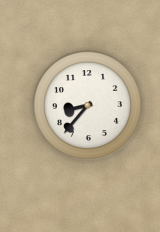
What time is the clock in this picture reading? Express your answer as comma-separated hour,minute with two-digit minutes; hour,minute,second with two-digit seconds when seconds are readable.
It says 8,37
